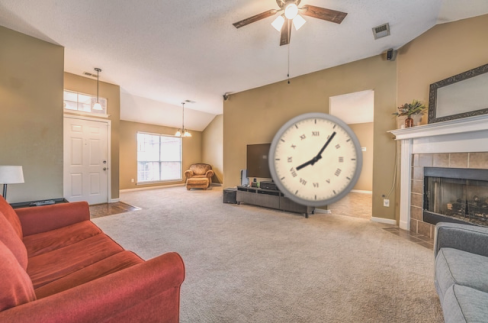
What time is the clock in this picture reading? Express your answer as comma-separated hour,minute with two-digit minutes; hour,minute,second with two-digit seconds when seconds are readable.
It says 8,06
